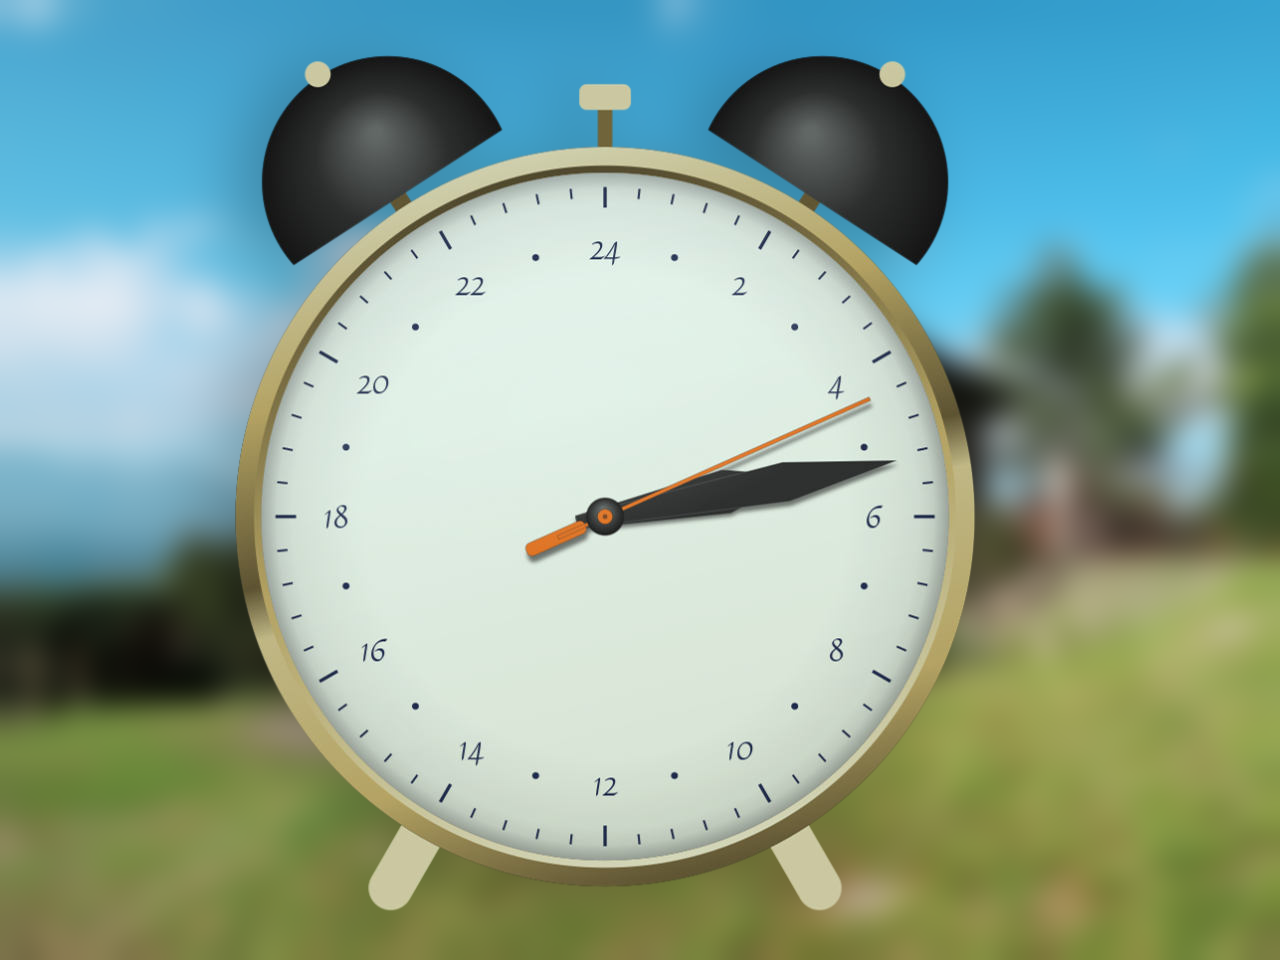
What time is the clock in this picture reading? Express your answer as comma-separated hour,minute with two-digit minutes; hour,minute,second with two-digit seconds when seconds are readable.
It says 5,13,11
